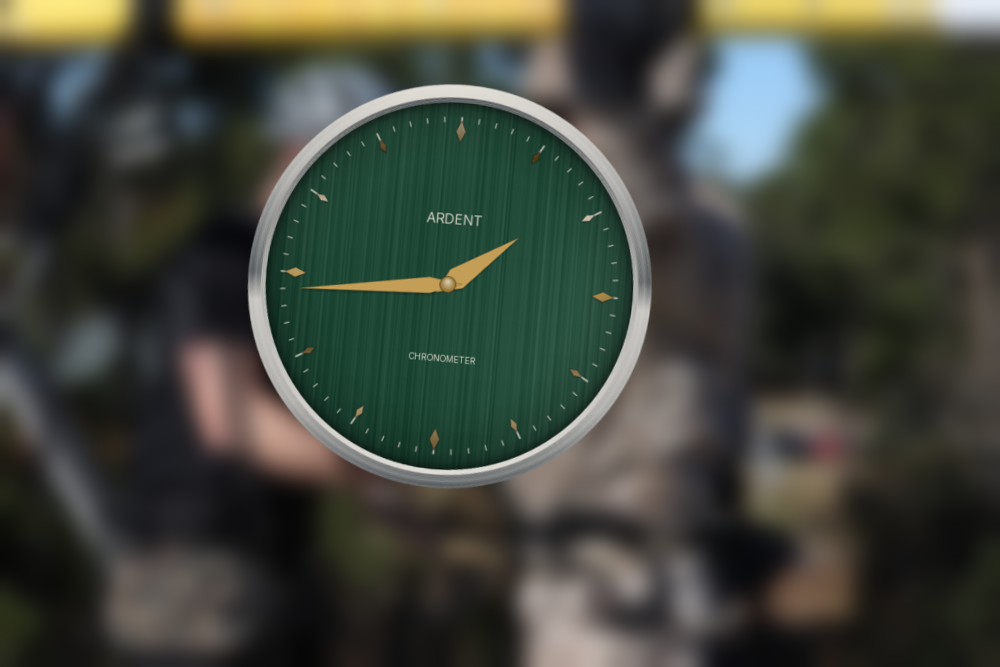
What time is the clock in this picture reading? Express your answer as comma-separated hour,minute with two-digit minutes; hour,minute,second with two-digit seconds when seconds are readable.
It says 1,44
